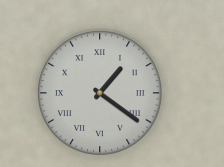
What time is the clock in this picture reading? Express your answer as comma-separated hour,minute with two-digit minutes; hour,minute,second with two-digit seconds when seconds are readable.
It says 1,21
